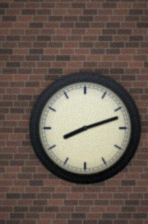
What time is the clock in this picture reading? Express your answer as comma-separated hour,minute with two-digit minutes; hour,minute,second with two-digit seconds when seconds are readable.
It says 8,12
